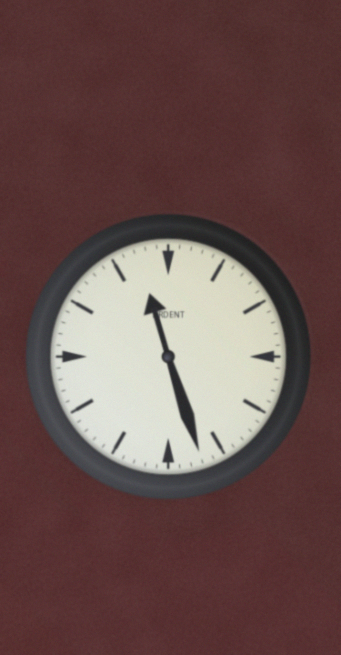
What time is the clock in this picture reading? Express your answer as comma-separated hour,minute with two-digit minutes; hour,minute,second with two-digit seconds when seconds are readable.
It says 11,27
